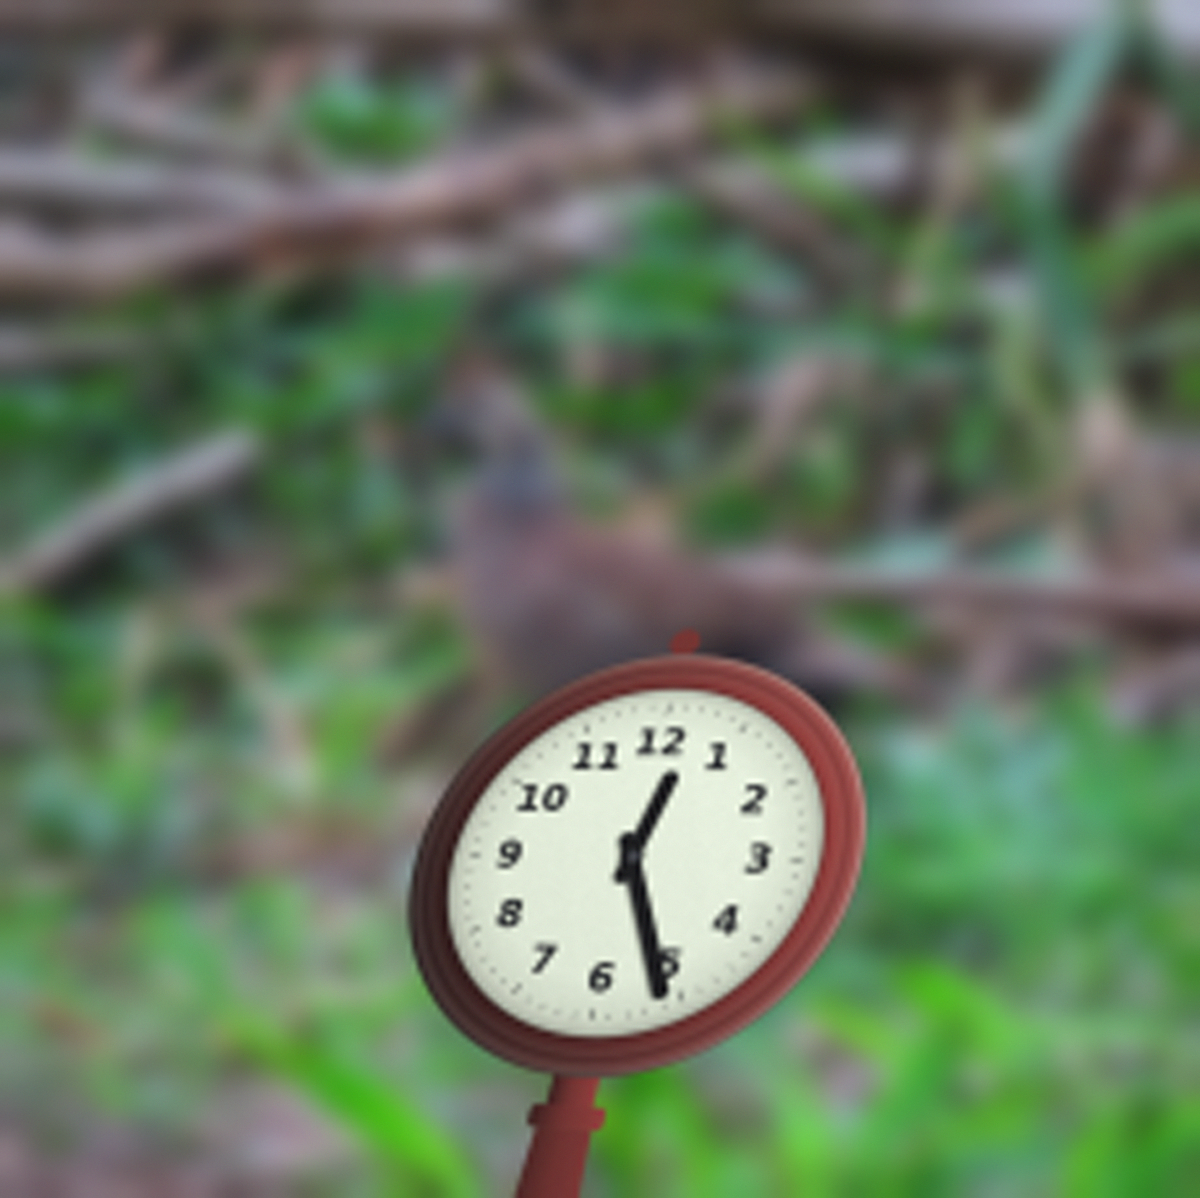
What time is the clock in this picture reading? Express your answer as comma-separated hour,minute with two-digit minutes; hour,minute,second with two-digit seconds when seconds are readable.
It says 12,26
